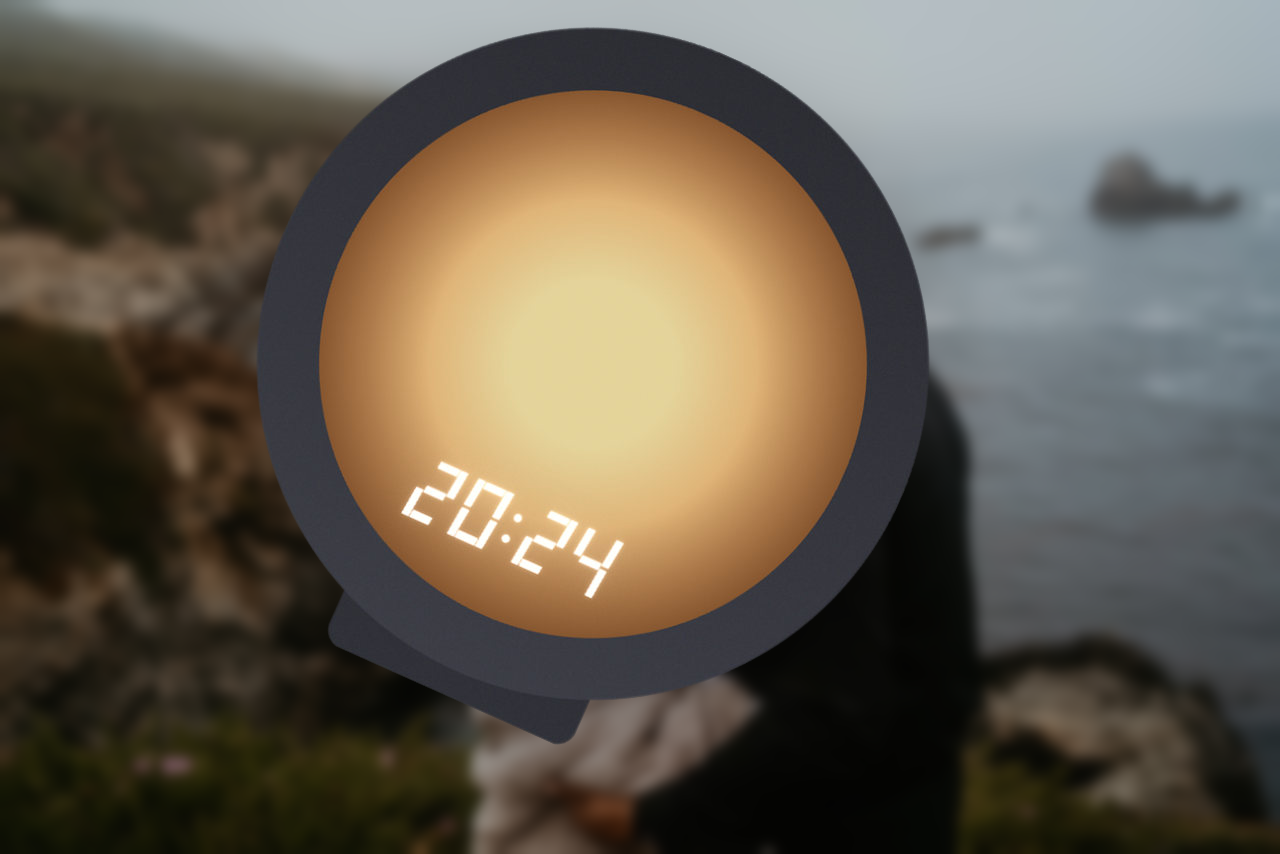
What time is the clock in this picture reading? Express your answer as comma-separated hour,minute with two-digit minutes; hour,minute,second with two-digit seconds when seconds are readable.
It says 20,24
